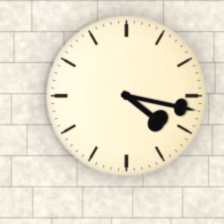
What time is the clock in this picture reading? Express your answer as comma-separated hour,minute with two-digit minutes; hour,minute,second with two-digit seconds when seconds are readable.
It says 4,17
